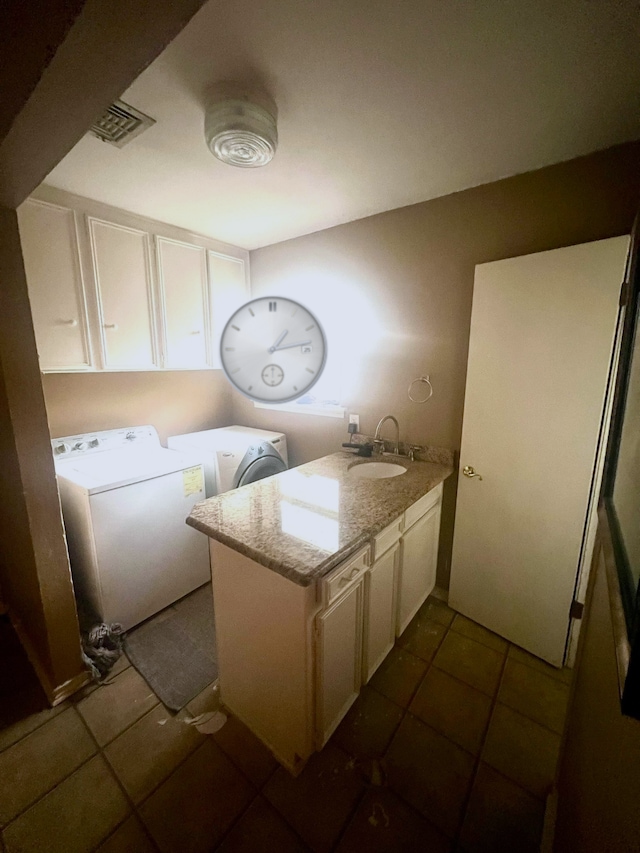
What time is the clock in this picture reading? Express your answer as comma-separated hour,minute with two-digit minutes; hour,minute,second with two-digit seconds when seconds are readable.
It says 1,13
